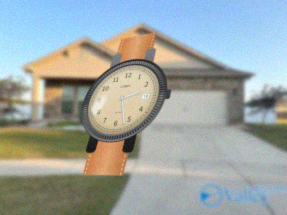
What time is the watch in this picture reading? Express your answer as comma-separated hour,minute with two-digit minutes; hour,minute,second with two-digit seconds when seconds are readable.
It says 2,27
